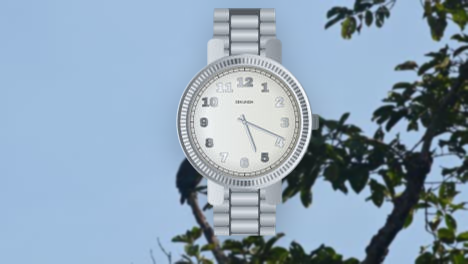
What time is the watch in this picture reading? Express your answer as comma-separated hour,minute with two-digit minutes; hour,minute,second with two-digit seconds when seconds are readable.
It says 5,19
